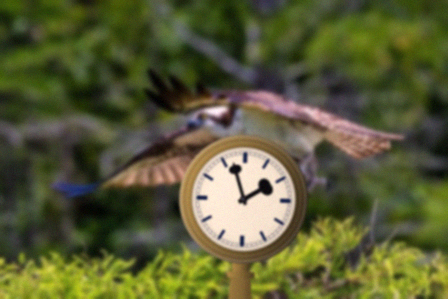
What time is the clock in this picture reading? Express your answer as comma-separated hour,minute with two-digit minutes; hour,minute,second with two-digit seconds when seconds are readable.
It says 1,57
